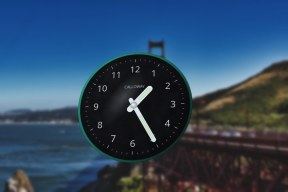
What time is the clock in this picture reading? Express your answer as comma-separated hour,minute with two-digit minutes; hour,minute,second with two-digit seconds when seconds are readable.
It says 1,25
